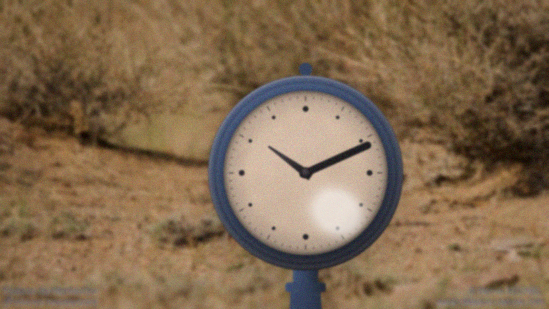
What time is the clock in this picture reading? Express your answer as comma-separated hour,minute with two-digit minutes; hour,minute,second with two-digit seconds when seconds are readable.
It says 10,11
